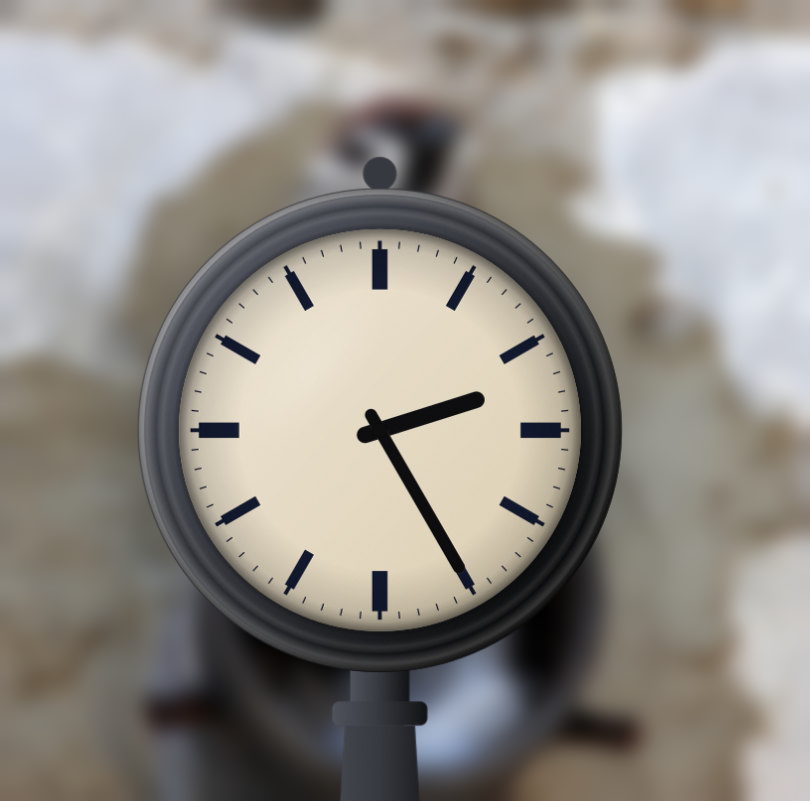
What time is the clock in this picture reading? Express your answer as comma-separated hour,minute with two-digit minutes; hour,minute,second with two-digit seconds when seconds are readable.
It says 2,25
